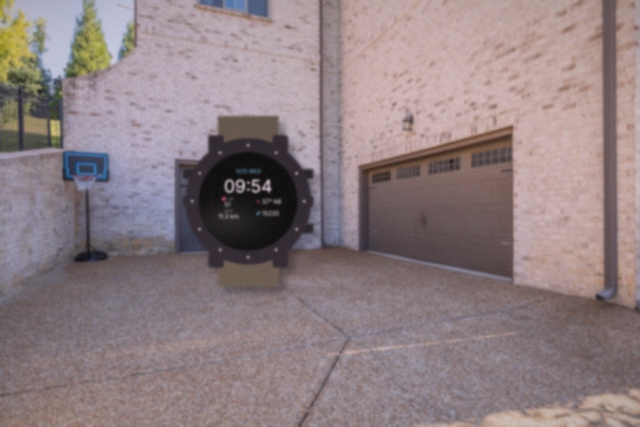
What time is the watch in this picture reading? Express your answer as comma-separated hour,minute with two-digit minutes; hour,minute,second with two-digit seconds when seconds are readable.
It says 9,54
